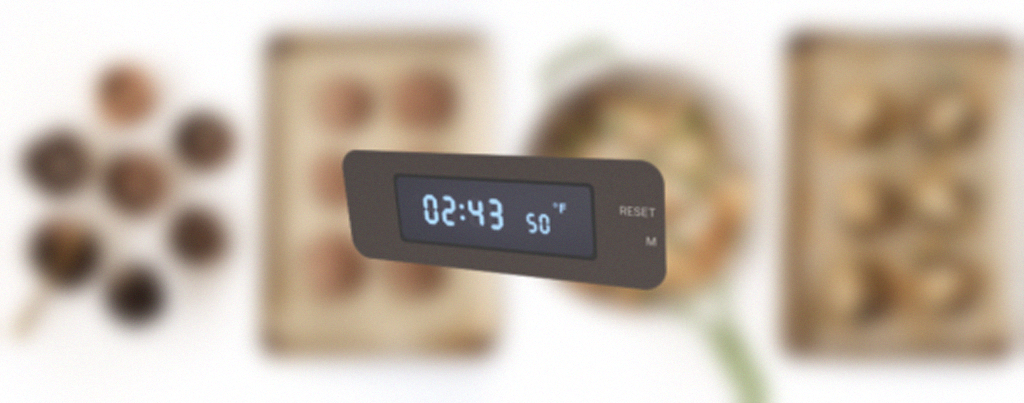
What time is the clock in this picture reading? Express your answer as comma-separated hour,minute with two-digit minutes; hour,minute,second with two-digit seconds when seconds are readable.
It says 2,43
